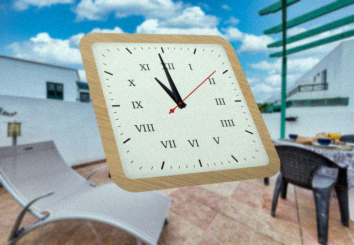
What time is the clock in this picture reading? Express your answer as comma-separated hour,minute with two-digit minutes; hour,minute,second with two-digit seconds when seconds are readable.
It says 10,59,09
